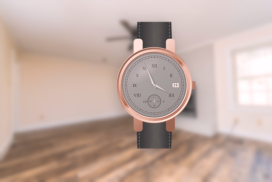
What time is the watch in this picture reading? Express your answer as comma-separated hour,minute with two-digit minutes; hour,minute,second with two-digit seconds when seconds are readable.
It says 3,56
